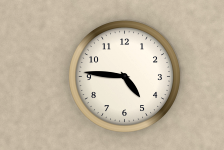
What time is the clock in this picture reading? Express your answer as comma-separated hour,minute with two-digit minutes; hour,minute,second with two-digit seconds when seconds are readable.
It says 4,46
